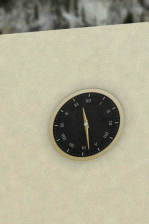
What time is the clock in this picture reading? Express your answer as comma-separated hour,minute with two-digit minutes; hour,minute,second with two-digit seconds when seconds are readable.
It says 11,28
